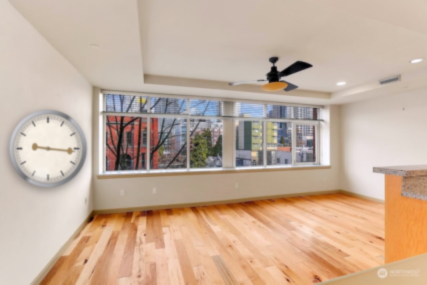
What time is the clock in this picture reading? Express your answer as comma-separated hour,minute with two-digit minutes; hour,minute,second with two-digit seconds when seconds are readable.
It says 9,16
